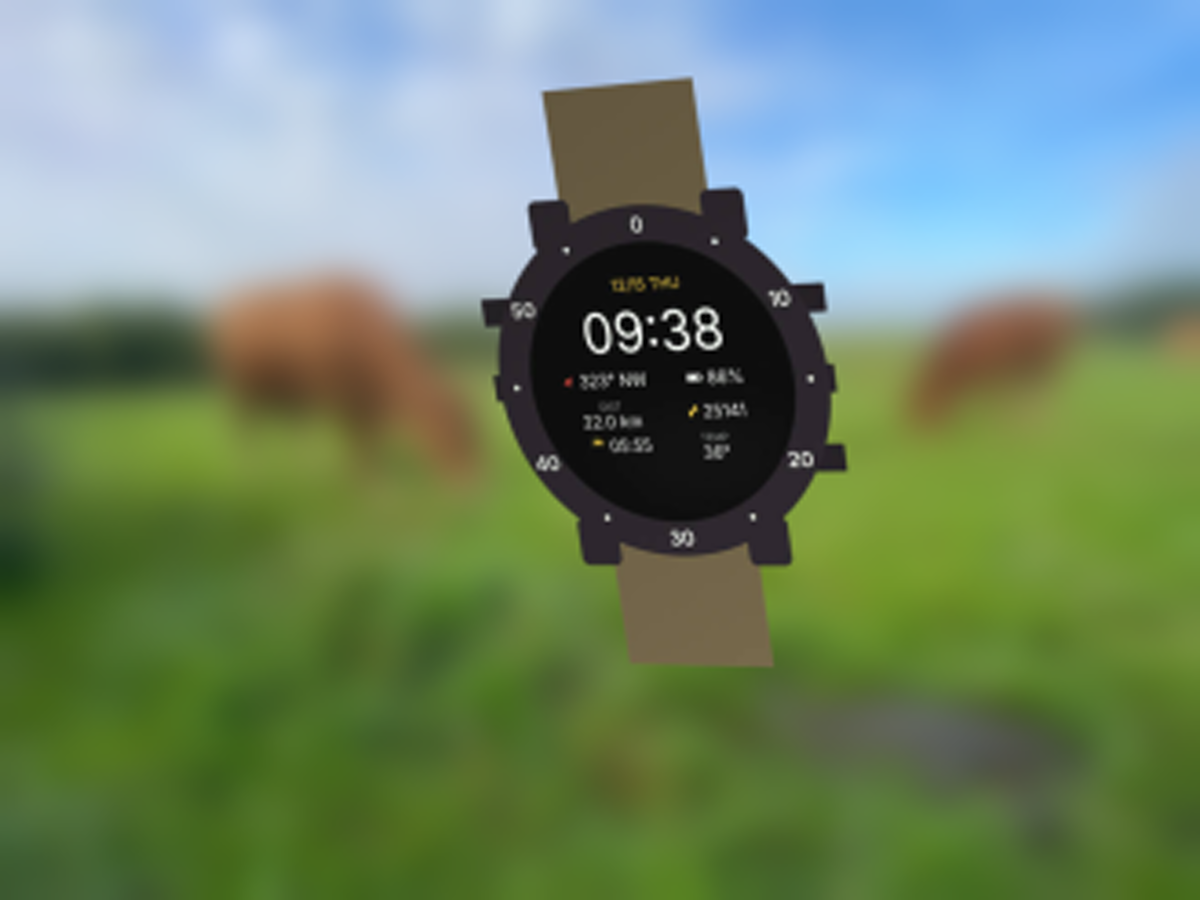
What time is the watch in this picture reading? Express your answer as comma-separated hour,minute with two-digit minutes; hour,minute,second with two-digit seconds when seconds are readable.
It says 9,38
